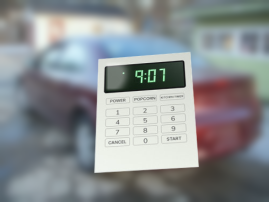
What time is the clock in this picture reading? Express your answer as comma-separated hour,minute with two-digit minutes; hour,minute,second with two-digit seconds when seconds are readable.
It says 9,07
